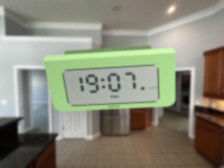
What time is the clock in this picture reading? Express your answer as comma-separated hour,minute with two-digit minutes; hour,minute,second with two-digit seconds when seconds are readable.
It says 19,07
